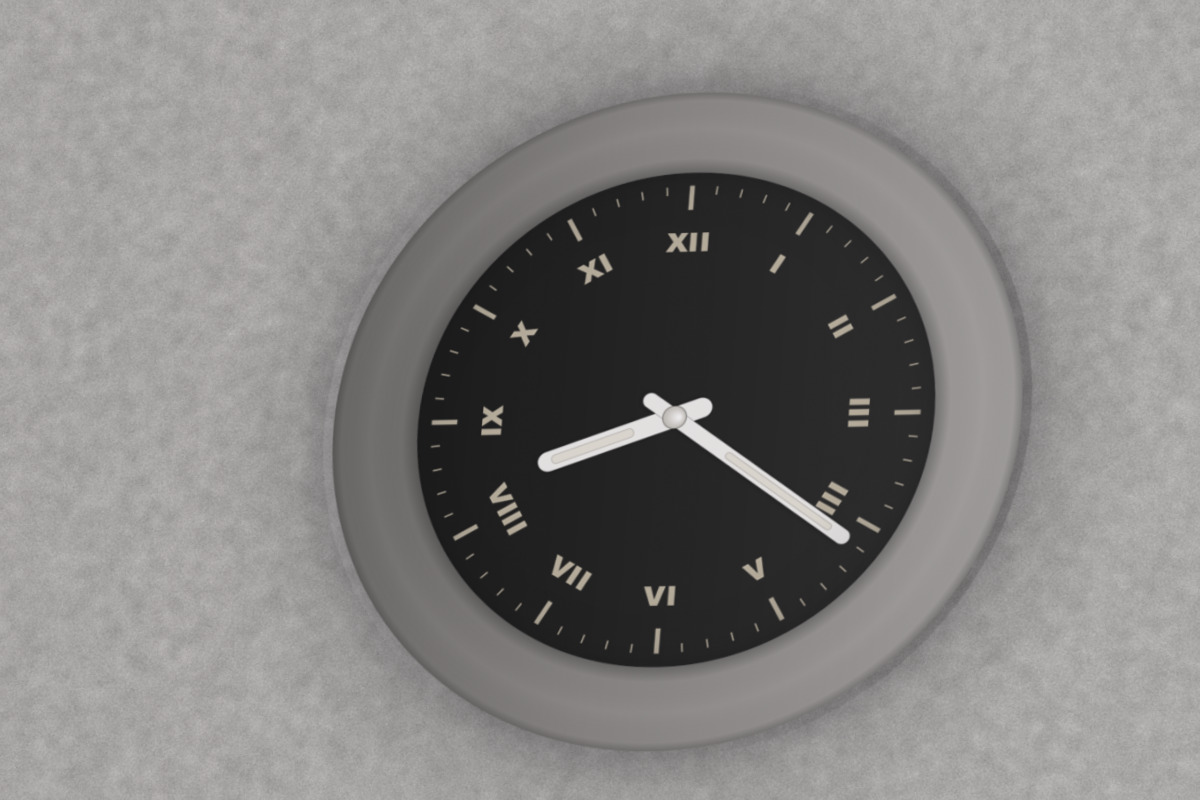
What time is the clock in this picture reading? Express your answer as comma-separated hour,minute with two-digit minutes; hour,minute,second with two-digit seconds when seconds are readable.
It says 8,21
